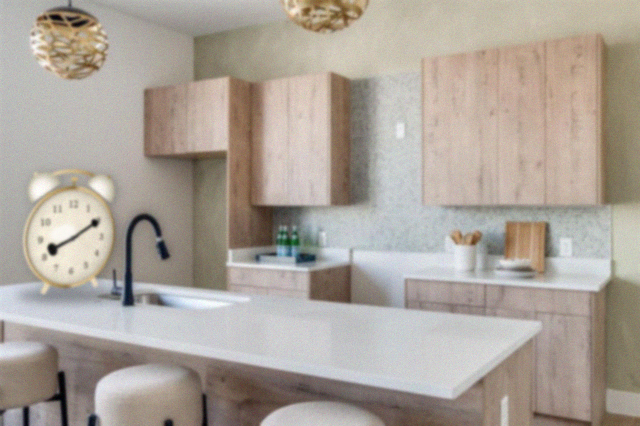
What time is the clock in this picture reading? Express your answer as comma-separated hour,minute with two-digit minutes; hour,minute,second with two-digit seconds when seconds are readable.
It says 8,10
